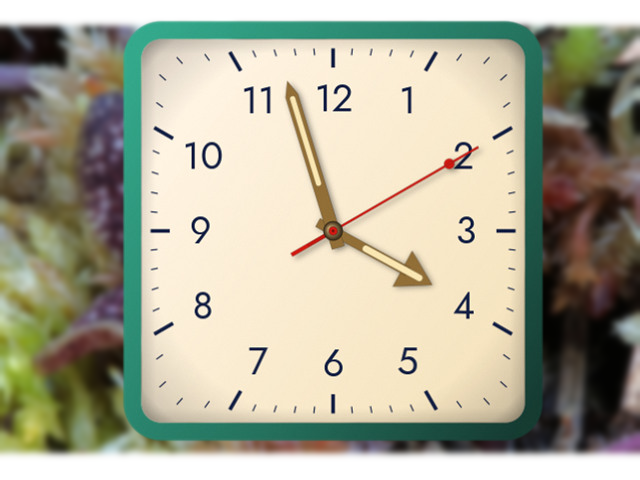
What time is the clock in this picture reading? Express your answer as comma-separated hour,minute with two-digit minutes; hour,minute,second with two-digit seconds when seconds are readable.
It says 3,57,10
